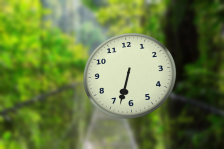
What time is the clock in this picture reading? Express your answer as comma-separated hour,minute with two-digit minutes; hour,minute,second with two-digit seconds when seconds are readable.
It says 6,33
